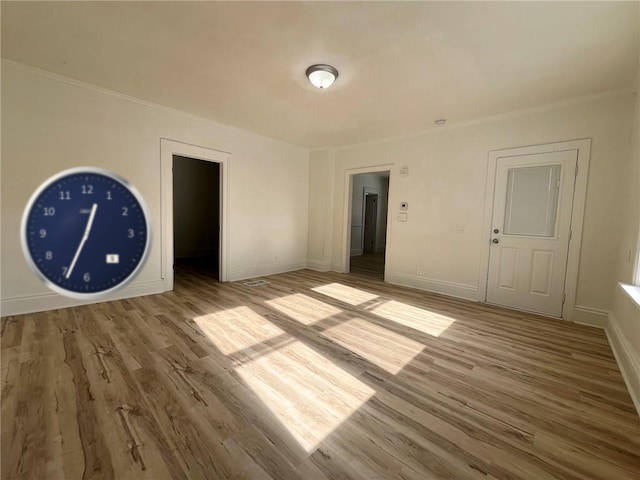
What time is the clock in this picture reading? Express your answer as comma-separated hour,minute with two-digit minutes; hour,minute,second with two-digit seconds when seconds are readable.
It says 12,34
